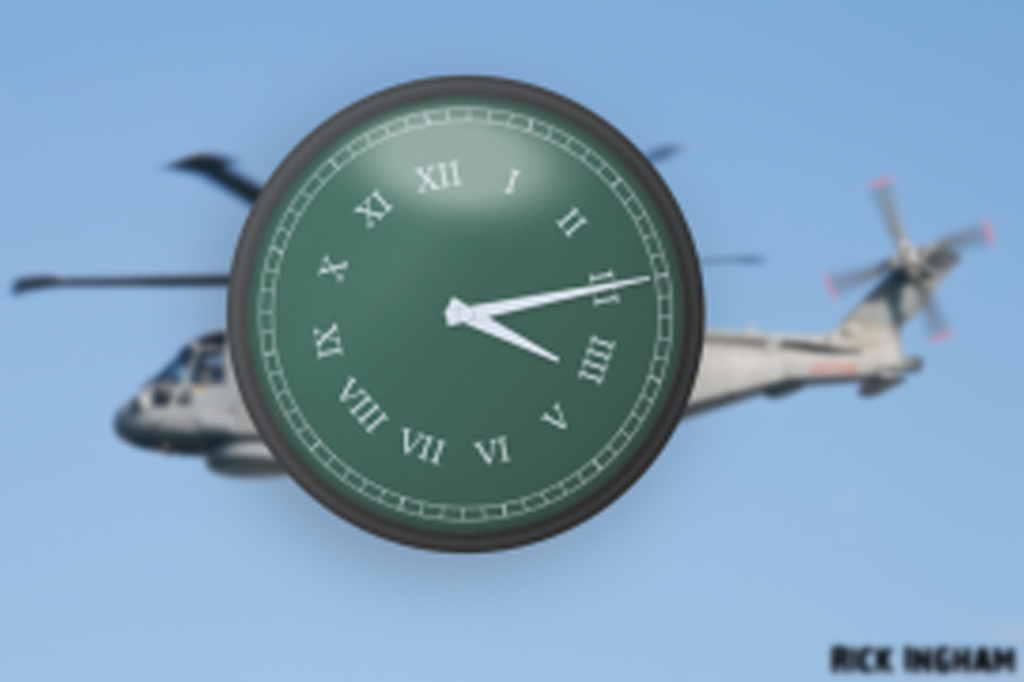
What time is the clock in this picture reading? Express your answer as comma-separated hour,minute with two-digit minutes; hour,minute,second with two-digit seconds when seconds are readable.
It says 4,15
